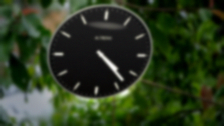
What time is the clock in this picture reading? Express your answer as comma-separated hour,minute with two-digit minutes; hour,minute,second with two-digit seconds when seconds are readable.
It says 4,23
